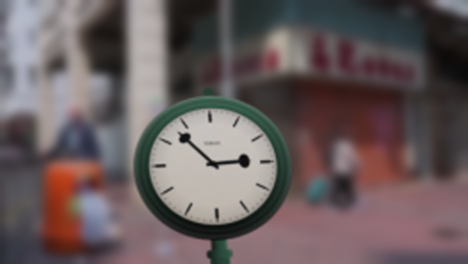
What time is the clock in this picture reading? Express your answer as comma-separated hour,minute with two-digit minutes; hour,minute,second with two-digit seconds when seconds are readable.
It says 2,53
